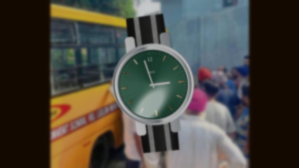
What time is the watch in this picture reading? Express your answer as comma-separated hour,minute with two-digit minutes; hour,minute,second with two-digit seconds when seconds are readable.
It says 2,58
